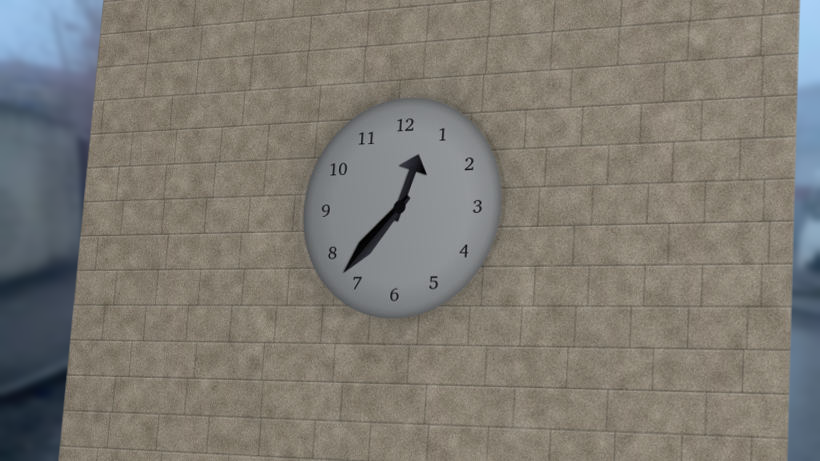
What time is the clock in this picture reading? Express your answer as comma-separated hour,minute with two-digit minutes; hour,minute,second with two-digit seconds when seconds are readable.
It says 12,37
